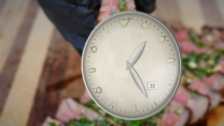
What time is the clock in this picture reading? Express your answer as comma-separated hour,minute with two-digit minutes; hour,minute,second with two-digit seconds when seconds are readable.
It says 1,26
